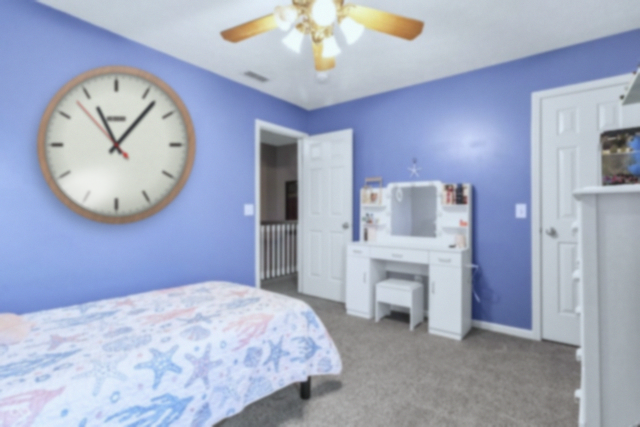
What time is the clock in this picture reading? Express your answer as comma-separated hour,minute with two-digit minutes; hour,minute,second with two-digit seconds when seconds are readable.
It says 11,06,53
